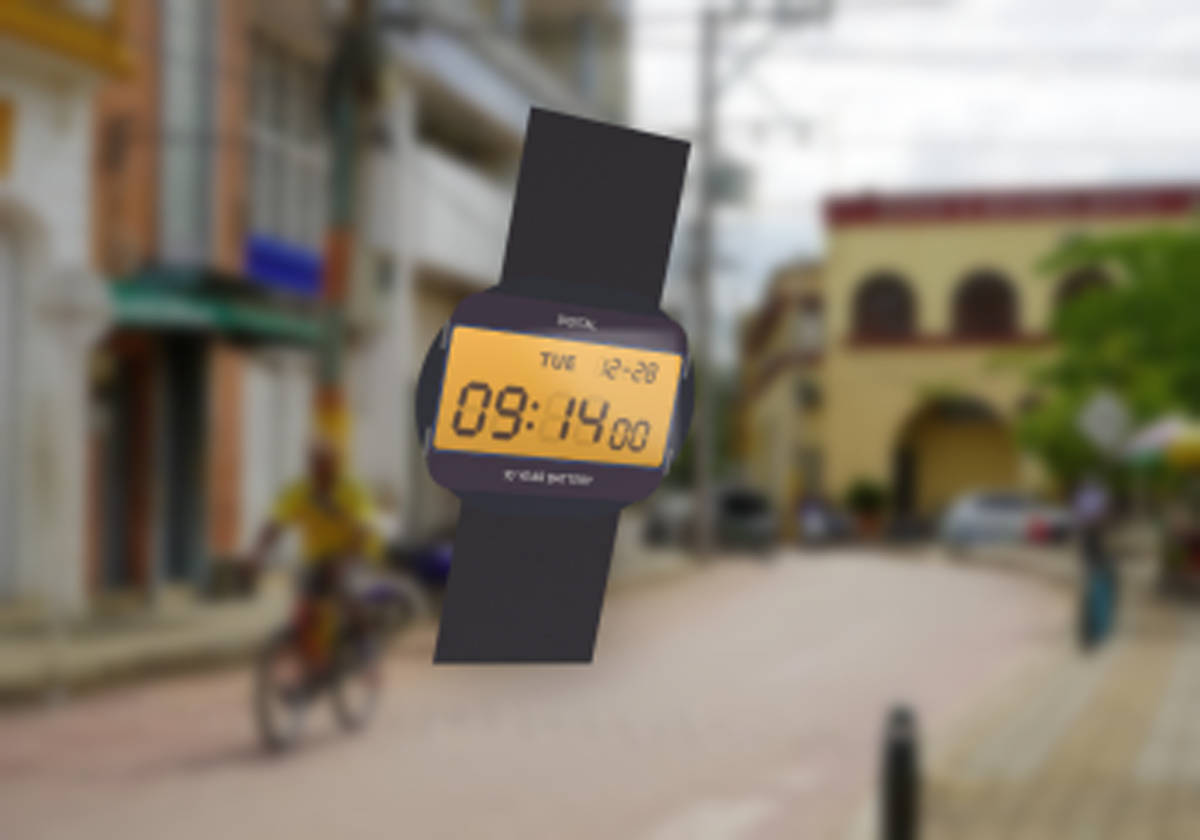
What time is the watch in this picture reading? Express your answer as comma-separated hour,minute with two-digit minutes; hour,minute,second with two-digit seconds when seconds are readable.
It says 9,14,00
